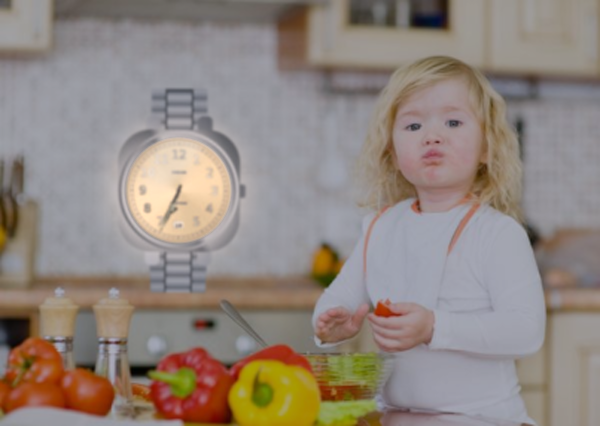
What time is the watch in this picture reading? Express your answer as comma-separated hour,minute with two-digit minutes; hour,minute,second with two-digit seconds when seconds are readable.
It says 6,34
